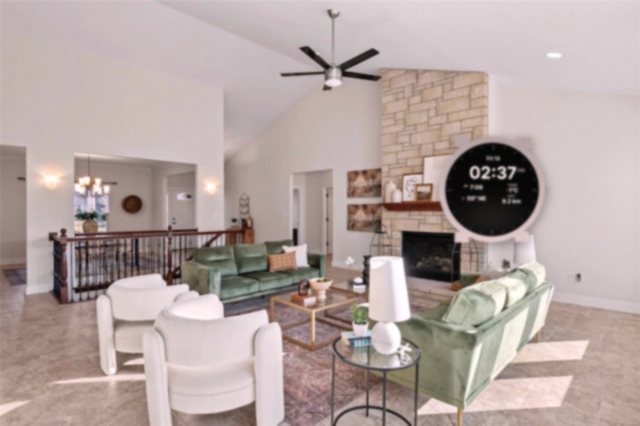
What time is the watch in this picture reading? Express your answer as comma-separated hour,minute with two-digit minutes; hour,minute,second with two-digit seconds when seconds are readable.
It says 2,37
